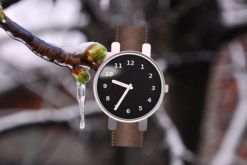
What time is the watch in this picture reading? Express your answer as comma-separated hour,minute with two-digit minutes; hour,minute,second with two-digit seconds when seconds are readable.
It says 9,35
